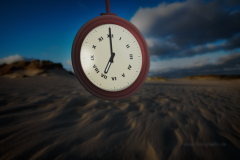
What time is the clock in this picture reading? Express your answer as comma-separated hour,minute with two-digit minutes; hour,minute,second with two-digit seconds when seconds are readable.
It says 7,00
